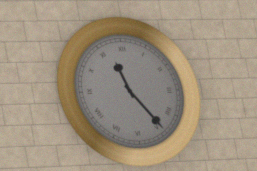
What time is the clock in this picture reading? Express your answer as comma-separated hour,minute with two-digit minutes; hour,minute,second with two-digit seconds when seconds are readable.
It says 11,24
